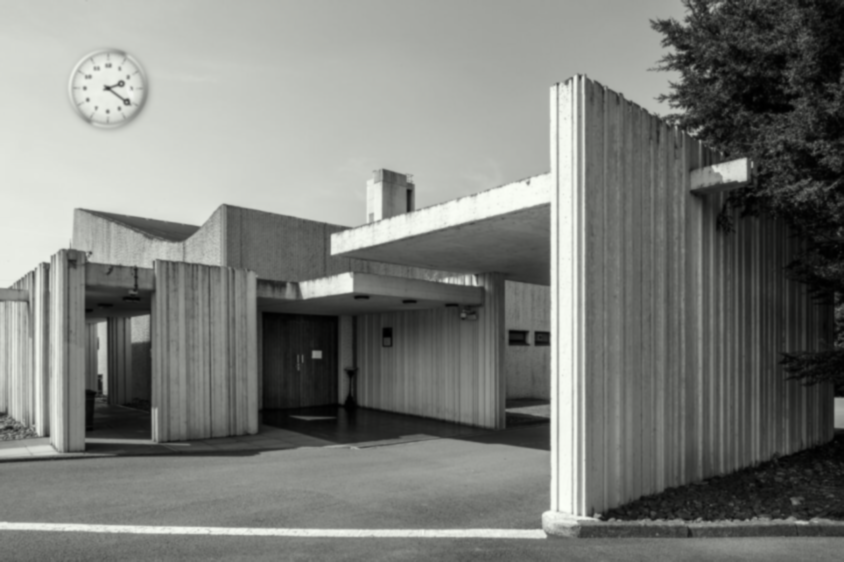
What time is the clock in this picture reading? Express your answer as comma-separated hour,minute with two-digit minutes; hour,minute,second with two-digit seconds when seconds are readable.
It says 2,21
